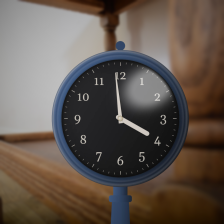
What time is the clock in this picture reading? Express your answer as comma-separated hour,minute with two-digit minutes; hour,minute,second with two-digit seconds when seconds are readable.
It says 3,59
